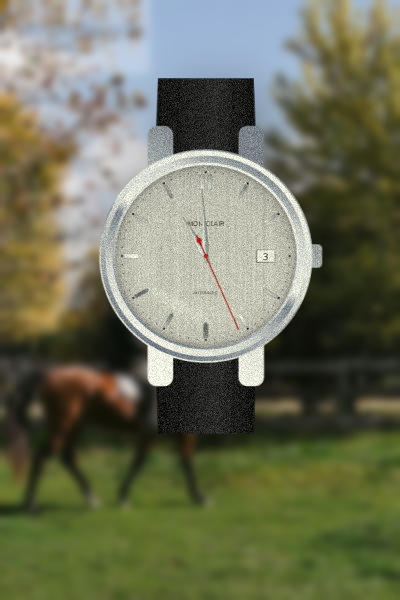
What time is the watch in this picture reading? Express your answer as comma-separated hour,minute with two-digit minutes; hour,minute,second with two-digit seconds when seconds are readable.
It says 10,59,26
